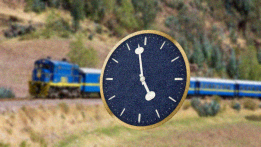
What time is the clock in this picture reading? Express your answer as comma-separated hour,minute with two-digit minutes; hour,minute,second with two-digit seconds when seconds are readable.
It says 4,58
